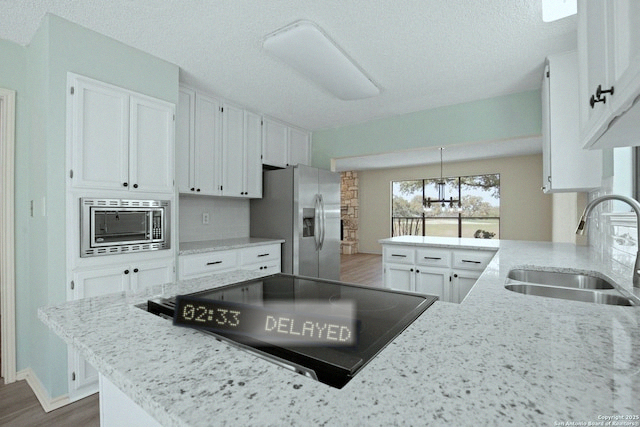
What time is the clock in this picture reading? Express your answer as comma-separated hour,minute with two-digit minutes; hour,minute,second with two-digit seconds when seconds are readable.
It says 2,33
